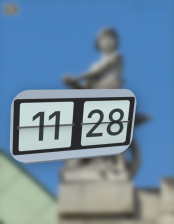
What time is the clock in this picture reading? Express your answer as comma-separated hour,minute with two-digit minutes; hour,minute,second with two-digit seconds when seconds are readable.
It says 11,28
